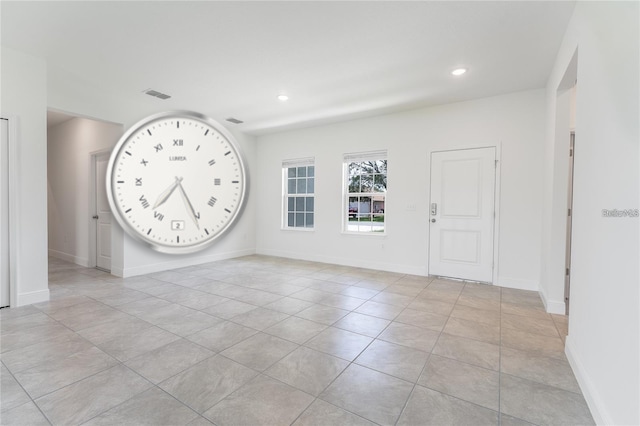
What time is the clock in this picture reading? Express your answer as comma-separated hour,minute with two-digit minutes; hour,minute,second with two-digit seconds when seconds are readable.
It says 7,26
